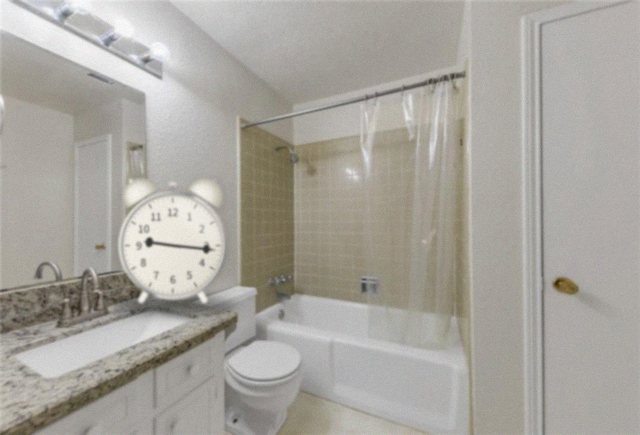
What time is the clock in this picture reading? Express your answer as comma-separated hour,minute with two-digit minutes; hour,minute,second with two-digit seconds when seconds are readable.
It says 9,16
